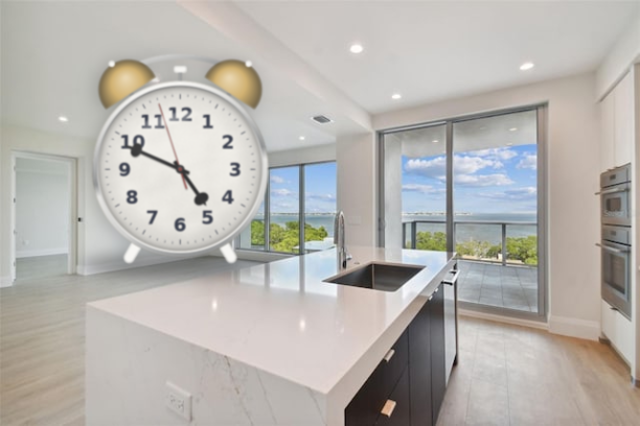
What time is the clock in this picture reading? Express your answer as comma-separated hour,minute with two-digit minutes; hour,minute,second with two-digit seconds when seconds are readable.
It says 4,48,57
